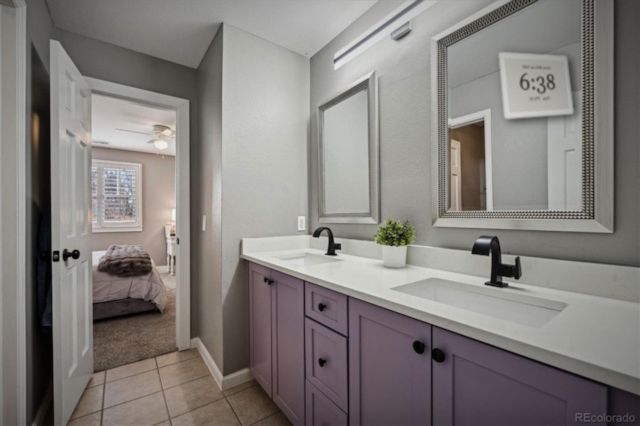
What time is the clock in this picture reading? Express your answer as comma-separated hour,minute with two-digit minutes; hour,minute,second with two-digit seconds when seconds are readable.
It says 6,38
